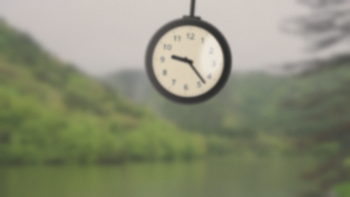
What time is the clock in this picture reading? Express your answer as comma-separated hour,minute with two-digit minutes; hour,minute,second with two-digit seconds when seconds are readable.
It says 9,23
